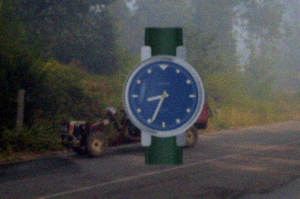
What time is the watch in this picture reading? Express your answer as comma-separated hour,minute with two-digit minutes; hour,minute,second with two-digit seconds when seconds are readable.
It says 8,34
